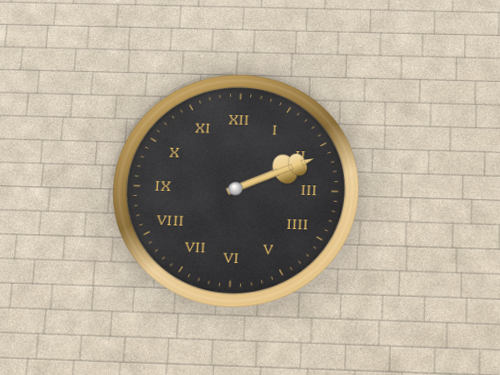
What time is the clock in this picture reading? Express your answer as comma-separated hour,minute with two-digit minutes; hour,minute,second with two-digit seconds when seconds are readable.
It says 2,11
